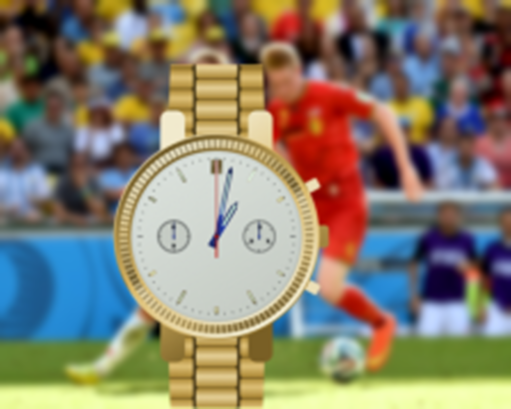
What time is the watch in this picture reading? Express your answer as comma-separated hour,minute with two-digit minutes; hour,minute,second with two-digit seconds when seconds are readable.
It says 1,02
